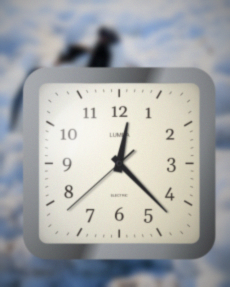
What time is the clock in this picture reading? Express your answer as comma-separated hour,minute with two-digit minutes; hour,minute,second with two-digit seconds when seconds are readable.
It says 12,22,38
